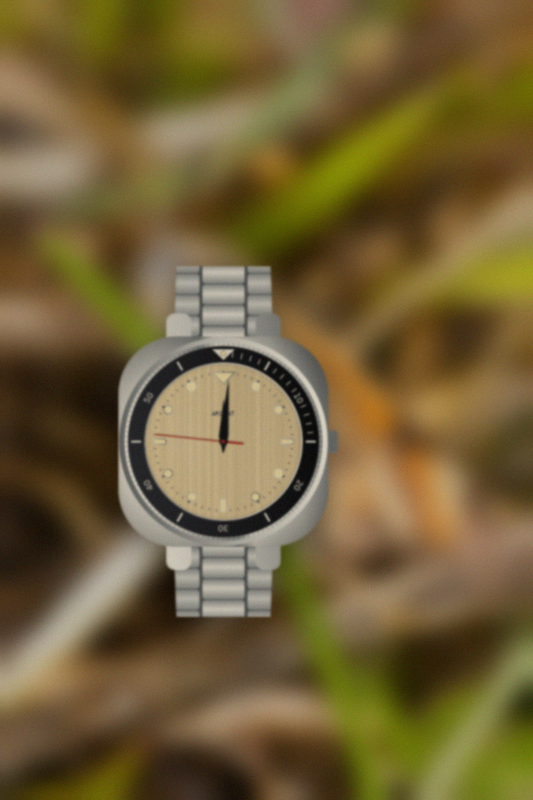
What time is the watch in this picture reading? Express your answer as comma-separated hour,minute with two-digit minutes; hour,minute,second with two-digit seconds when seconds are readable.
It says 12,00,46
